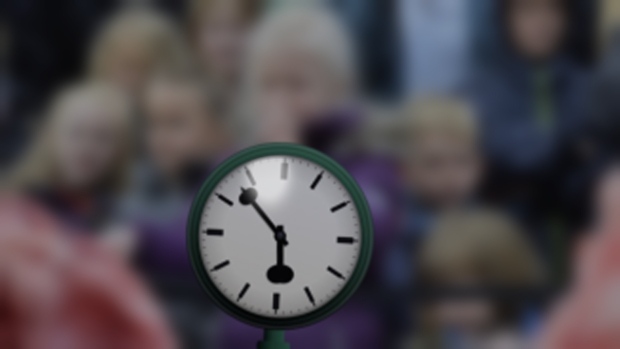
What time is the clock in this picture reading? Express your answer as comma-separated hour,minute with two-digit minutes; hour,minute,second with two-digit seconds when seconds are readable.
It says 5,53
